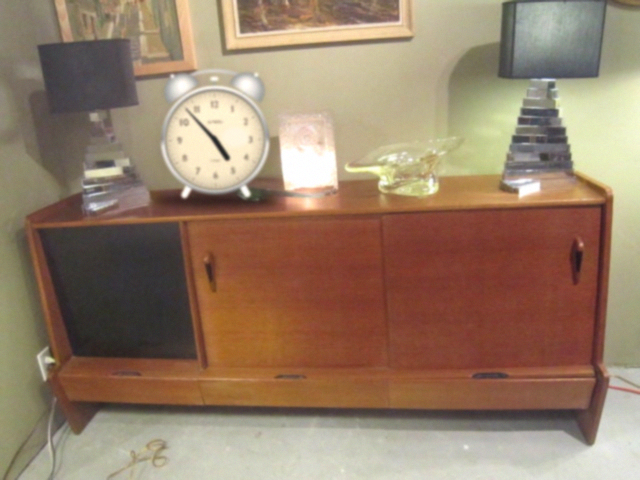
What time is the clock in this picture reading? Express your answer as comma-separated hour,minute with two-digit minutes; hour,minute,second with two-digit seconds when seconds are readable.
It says 4,53
